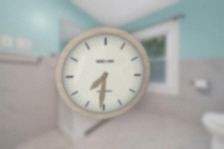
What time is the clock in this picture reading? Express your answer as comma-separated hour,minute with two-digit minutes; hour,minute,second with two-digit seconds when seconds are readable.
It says 7,31
